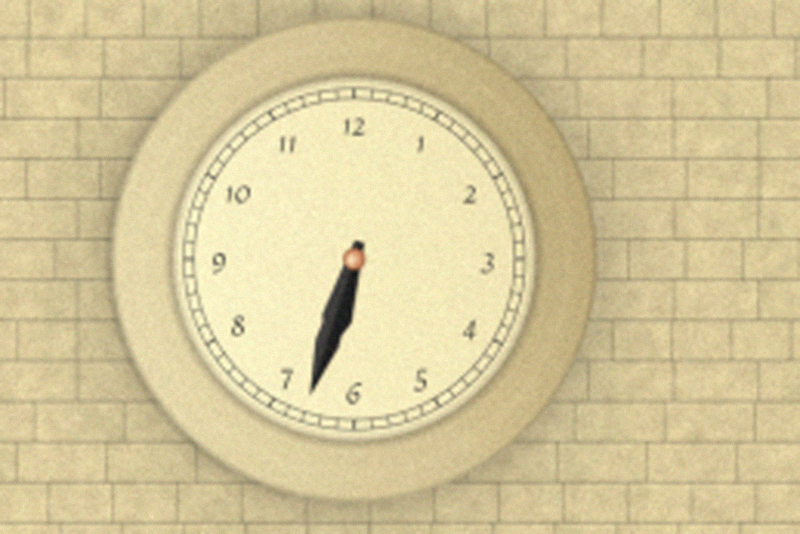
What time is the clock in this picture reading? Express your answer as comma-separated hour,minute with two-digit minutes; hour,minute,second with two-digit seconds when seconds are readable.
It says 6,33
